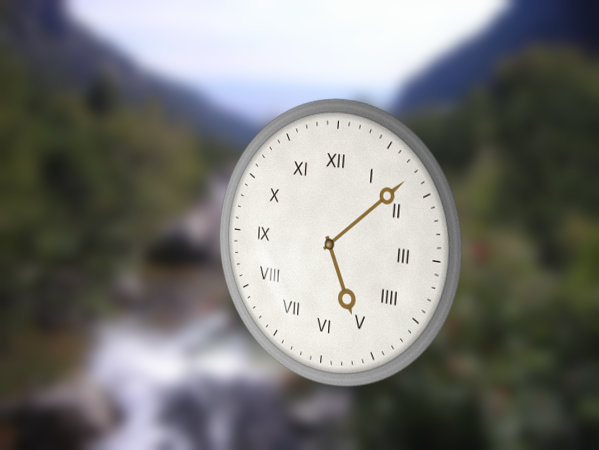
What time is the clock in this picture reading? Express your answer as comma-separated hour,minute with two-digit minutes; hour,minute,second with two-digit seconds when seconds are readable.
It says 5,08
